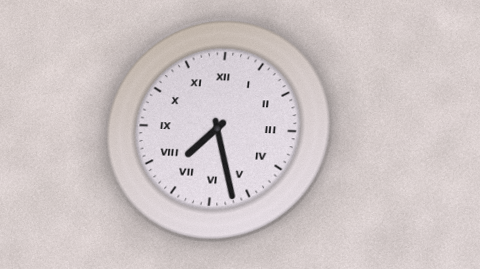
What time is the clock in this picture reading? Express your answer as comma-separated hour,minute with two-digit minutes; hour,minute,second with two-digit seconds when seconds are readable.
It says 7,27
